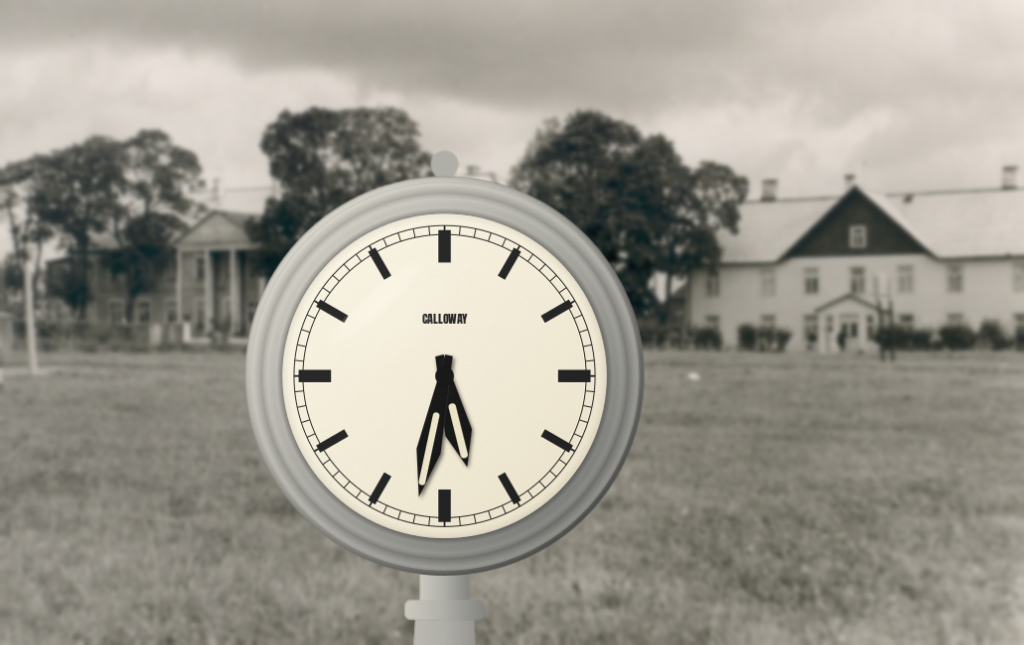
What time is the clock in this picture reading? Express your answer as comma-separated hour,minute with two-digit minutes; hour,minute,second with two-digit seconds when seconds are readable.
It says 5,32
